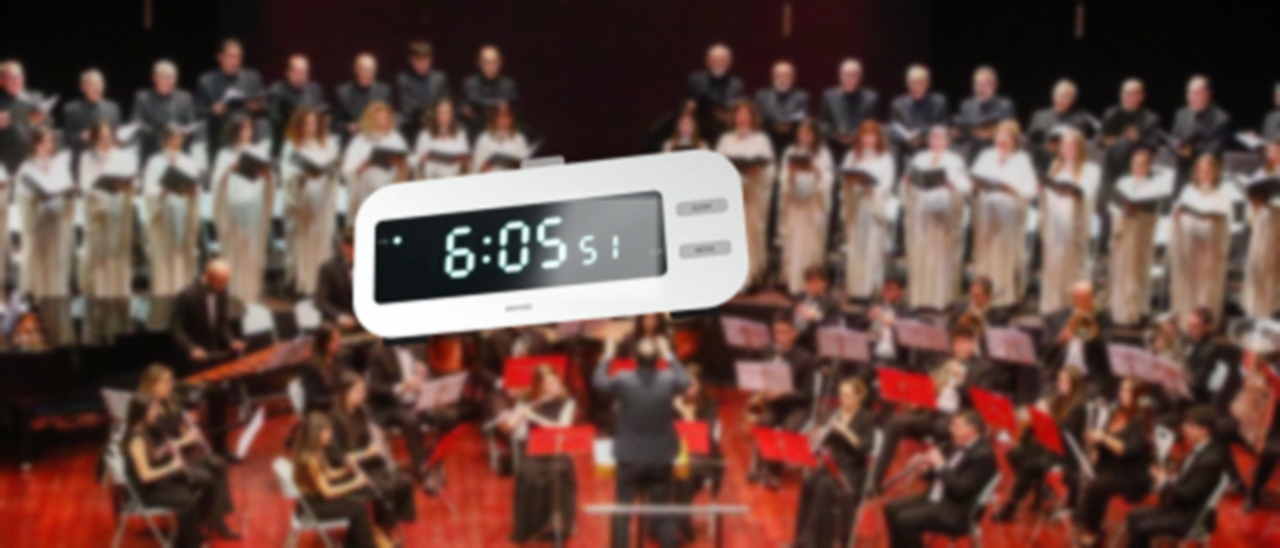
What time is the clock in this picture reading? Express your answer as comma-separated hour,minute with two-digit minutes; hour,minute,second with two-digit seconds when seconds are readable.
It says 6,05,51
